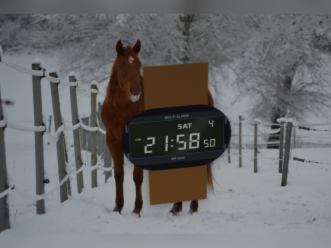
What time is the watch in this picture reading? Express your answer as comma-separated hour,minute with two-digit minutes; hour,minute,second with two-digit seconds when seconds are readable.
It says 21,58
